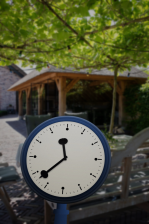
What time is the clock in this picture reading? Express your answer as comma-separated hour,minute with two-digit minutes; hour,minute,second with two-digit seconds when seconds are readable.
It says 11,38
